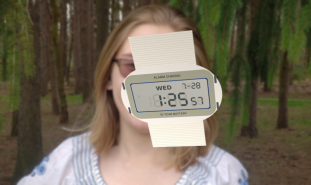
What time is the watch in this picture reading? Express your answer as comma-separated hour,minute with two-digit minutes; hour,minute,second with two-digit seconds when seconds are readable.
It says 1,25,57
